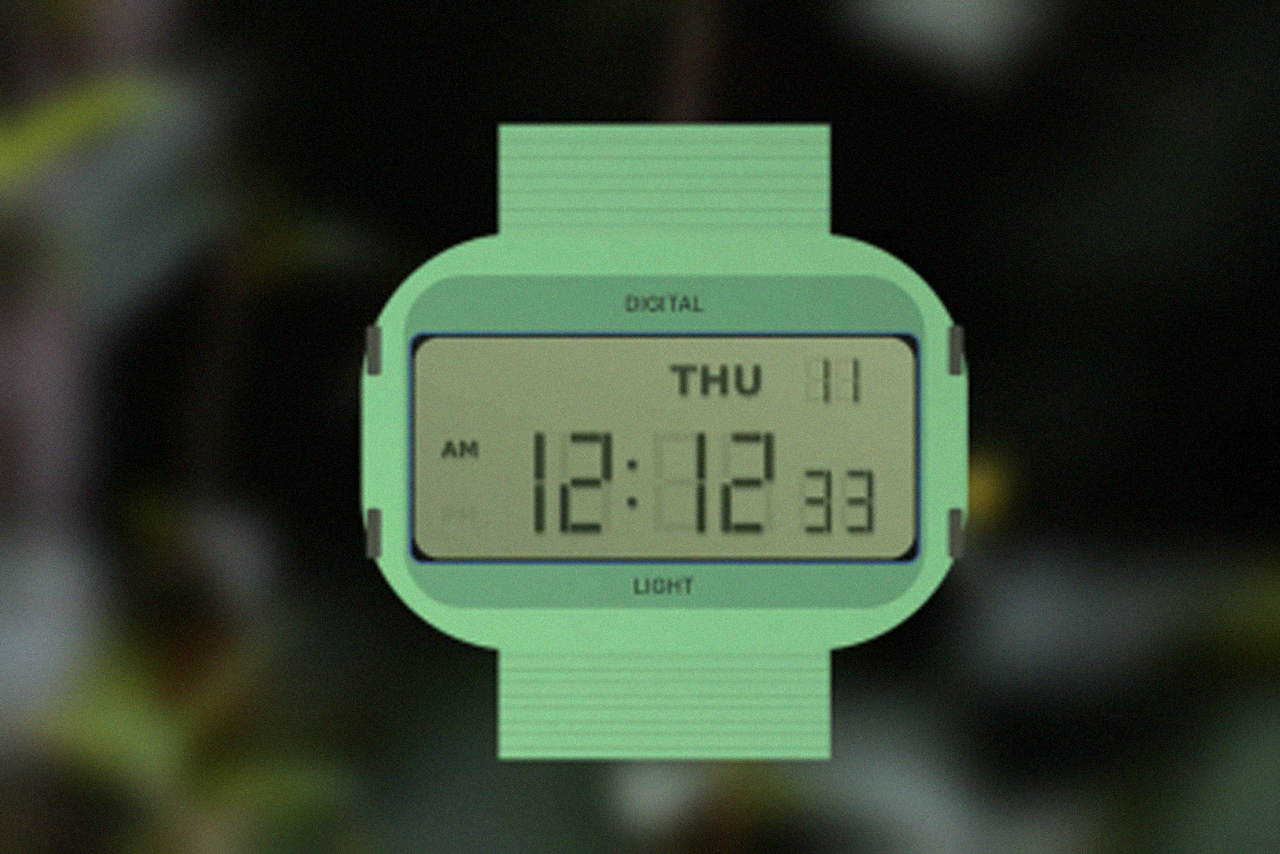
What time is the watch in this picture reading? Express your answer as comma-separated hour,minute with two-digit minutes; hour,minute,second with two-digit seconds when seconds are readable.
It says 12,12,33
